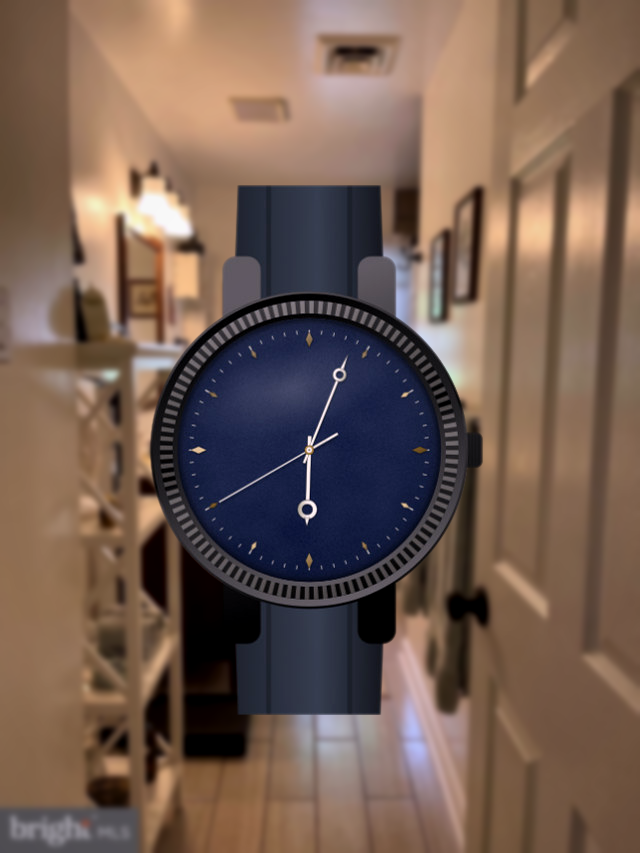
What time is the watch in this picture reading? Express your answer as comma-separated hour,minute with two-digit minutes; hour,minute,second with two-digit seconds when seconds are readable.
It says 6,03,40
